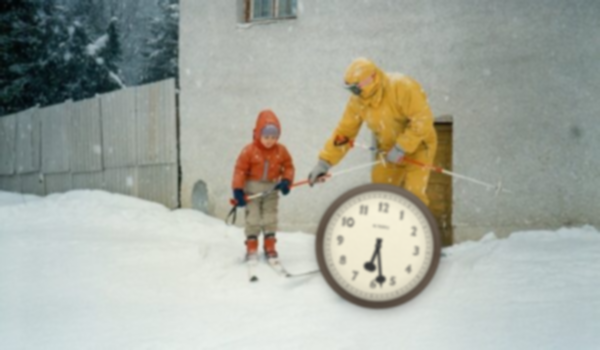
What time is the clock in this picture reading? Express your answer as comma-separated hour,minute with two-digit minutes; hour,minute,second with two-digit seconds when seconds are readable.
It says 6,28
